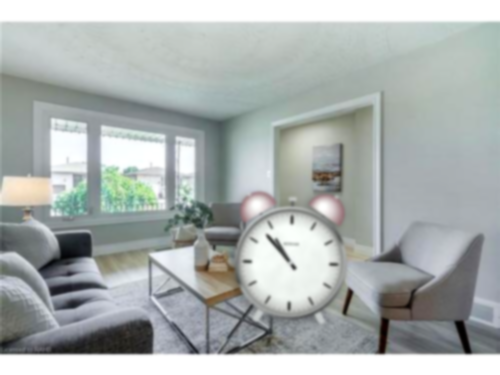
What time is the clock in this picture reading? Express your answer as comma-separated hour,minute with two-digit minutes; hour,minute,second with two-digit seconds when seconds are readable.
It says 10,53
